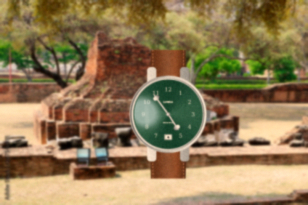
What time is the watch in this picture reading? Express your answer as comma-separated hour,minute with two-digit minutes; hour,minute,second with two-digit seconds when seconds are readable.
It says 4,54
